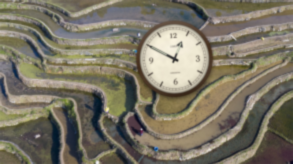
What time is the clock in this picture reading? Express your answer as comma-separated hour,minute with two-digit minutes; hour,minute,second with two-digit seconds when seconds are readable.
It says 12,50
